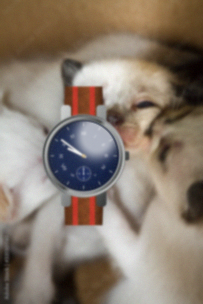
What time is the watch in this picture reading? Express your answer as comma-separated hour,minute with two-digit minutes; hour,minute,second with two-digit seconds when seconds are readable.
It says 9,51
